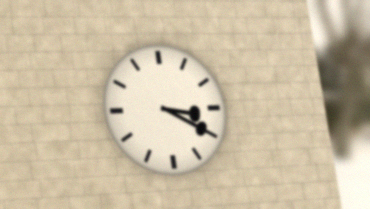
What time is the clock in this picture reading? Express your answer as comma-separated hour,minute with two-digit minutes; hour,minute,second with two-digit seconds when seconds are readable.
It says 3,20
